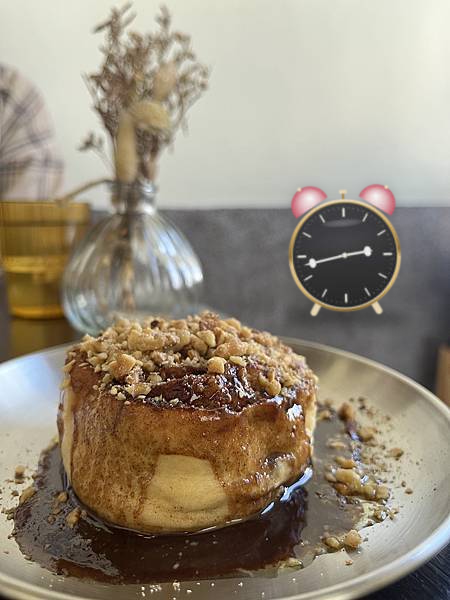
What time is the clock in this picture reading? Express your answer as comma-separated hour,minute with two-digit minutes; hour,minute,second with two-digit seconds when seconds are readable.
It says 2,43
